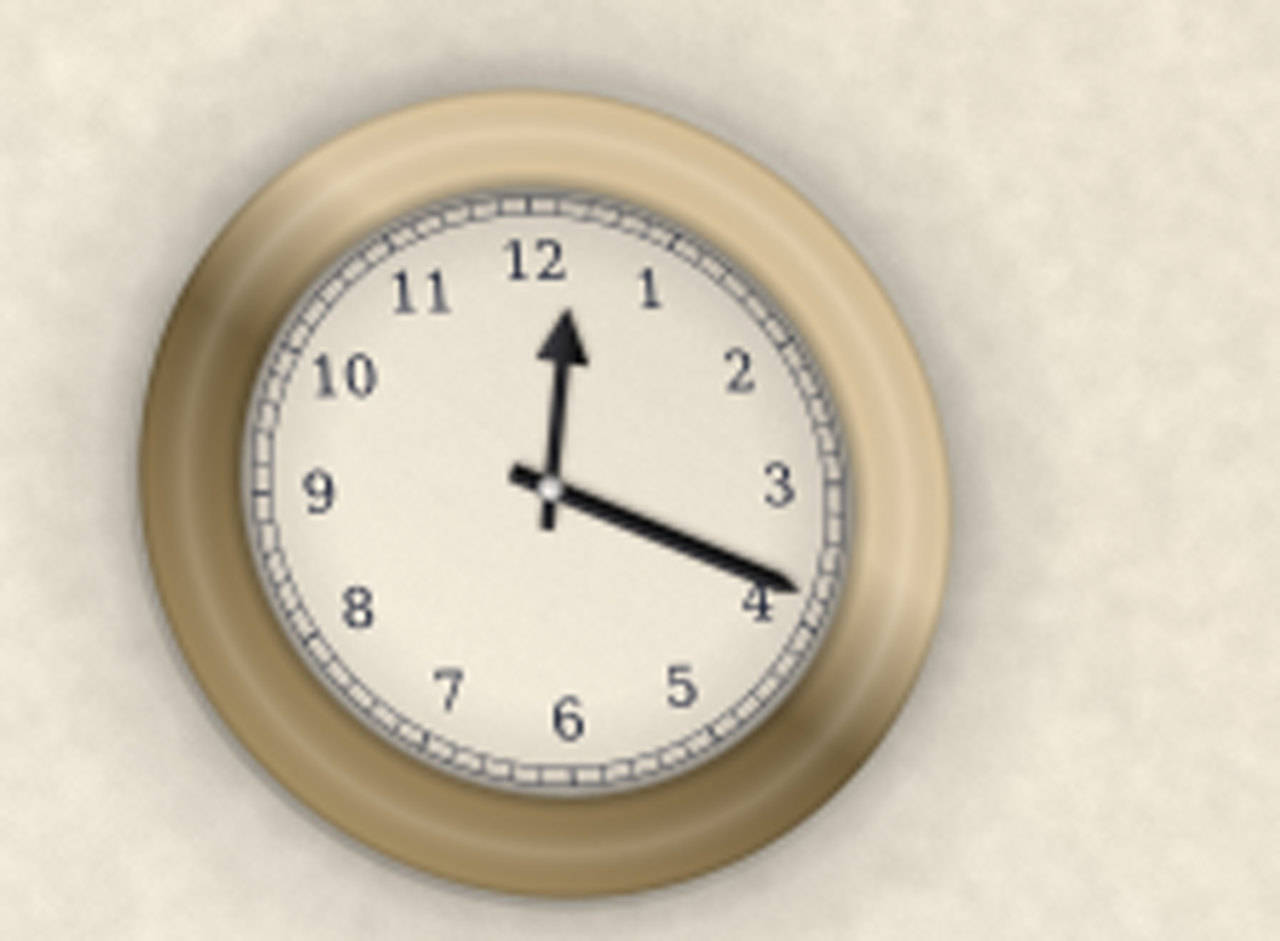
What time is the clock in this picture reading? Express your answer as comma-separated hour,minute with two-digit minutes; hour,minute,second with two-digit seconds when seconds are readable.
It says 12,19
